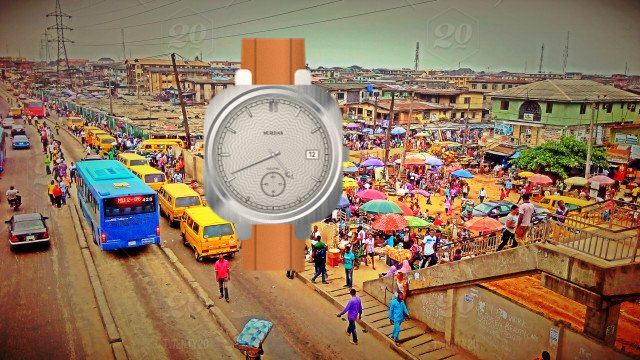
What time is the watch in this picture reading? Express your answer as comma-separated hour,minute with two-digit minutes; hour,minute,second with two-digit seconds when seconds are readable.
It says 4,41
